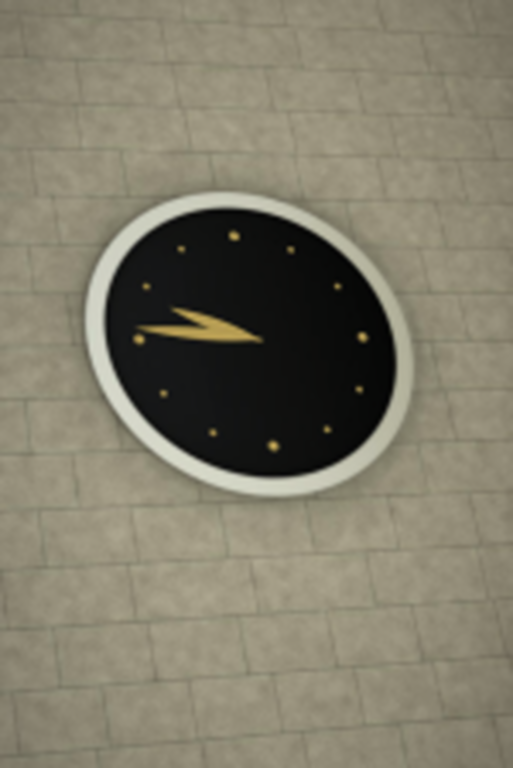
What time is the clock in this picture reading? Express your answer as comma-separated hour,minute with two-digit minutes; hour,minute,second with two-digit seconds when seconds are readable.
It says 9,46
